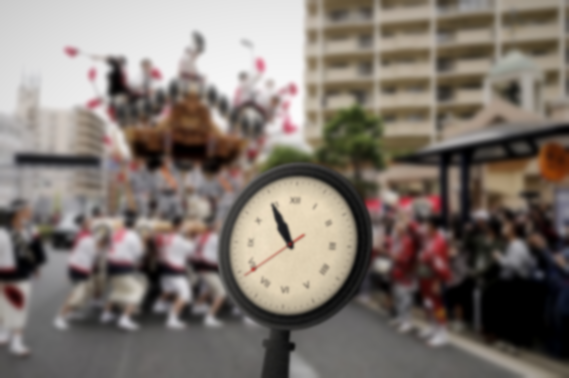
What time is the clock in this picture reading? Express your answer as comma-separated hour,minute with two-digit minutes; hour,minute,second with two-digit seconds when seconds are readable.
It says 10,54,39
